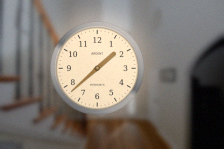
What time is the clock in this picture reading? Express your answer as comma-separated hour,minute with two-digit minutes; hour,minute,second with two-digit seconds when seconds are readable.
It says 1,38
